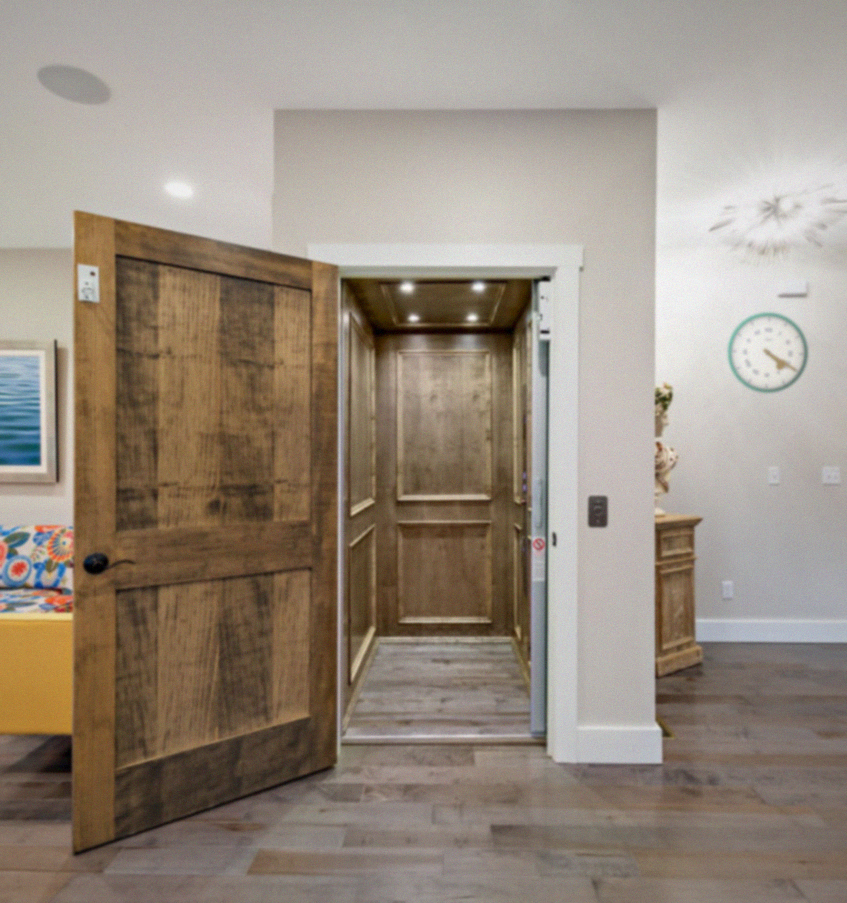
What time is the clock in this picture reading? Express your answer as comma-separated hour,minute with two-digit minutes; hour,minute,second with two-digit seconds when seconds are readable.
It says 4,20
